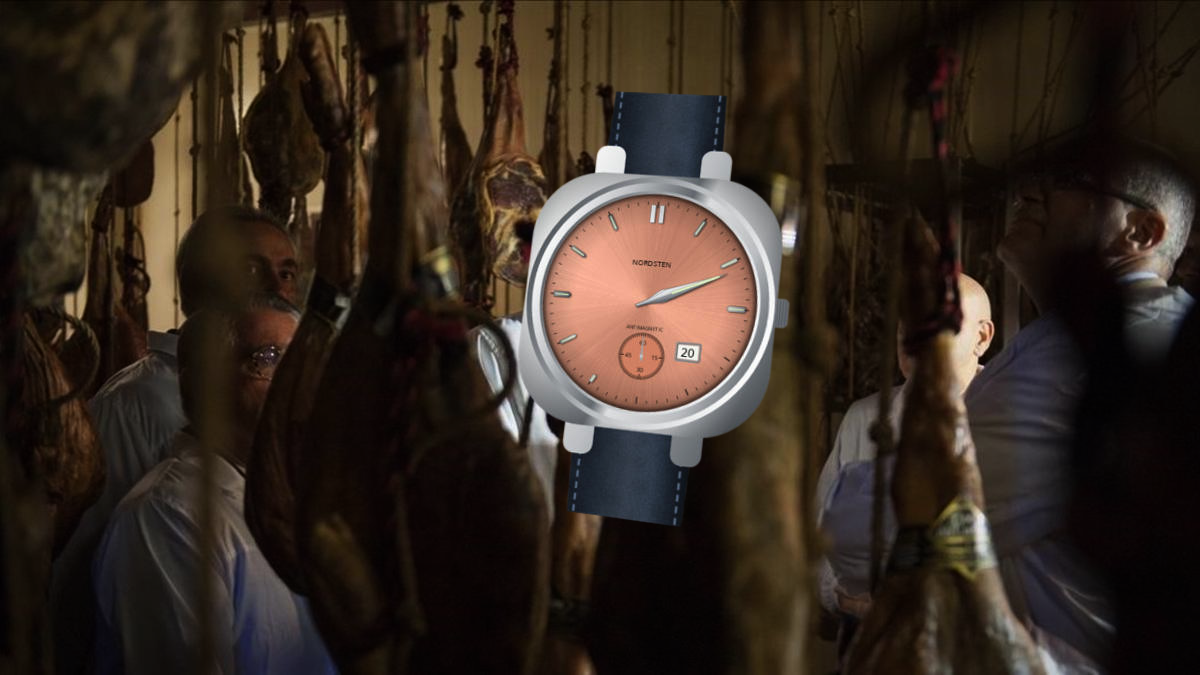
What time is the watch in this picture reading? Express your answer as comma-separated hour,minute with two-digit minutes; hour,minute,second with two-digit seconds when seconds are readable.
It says 2,11
